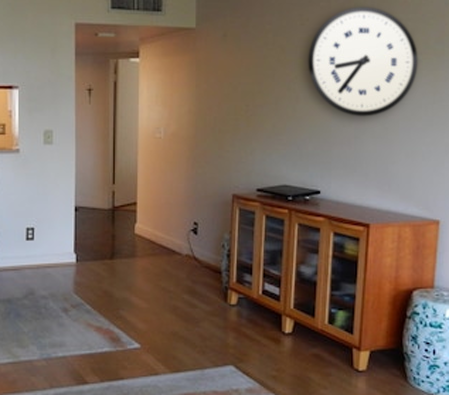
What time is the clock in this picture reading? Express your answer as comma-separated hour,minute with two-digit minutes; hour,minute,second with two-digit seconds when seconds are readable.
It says 8,36
